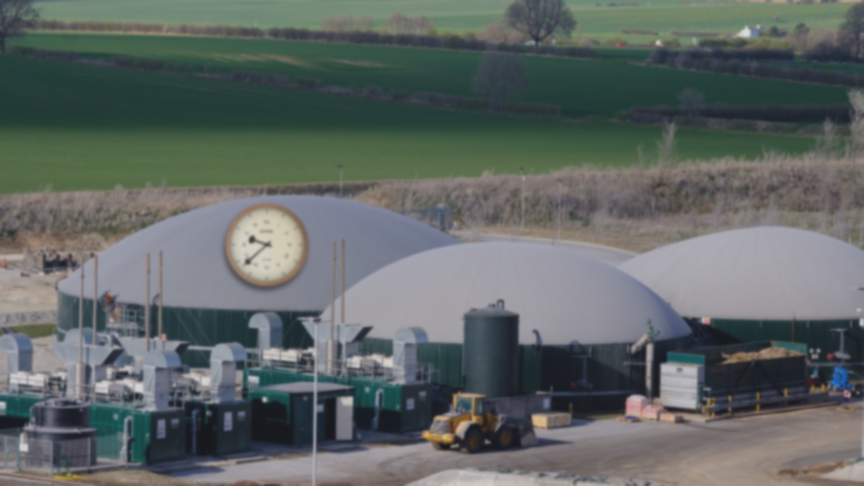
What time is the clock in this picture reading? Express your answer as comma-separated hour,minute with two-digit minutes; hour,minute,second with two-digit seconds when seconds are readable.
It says 9,38
